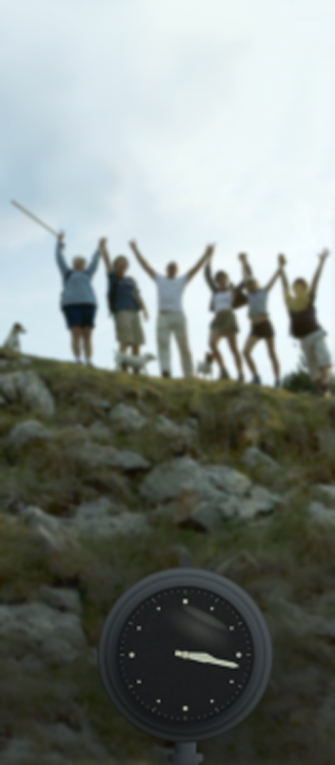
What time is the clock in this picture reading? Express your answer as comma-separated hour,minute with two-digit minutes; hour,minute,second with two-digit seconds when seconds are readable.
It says 3,17
